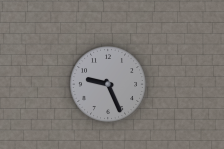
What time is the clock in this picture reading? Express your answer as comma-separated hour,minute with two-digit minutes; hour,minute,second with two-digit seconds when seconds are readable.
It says 9,26
